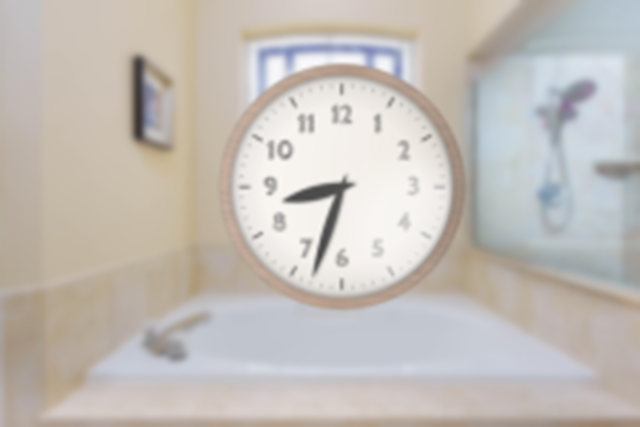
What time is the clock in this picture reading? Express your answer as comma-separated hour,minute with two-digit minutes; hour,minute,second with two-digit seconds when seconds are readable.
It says 8,33
